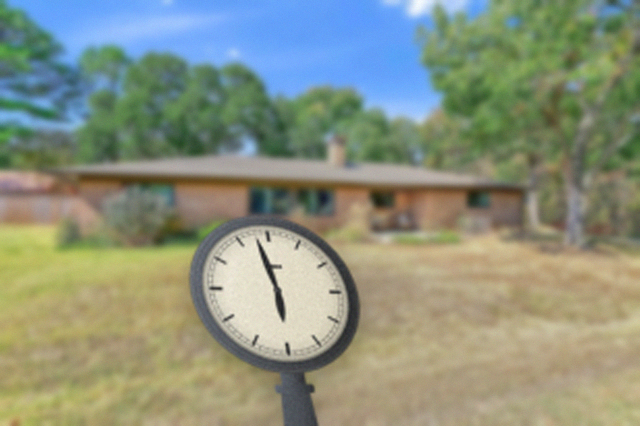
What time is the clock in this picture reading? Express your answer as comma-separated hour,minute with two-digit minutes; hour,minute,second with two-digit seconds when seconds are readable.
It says 5,58
